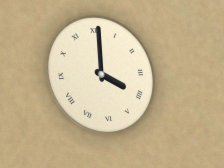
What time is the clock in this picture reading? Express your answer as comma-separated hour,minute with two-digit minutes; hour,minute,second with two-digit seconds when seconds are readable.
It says 4,01
